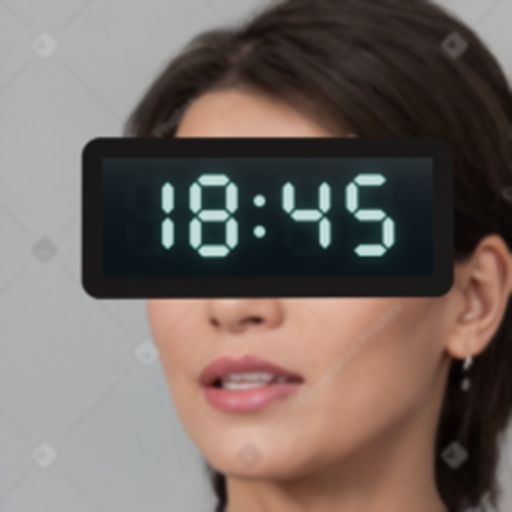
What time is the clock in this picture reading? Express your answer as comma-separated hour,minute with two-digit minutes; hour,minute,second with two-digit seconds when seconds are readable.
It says 18,45
